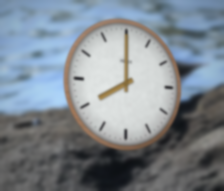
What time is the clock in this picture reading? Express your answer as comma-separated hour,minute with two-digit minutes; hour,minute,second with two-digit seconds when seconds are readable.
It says 8,00
